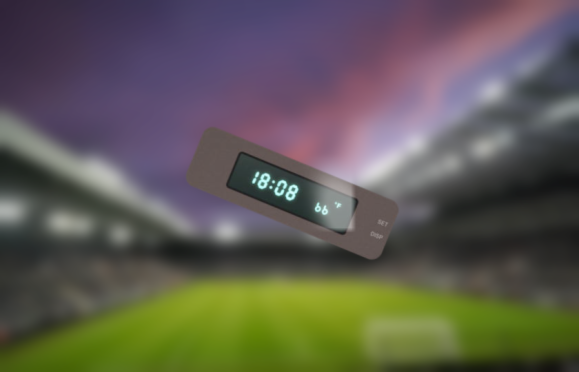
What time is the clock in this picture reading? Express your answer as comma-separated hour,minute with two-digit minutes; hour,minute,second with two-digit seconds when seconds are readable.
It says 18,08
